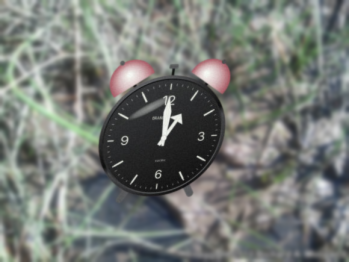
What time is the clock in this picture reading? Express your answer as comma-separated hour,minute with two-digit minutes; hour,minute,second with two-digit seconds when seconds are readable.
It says 1,00
